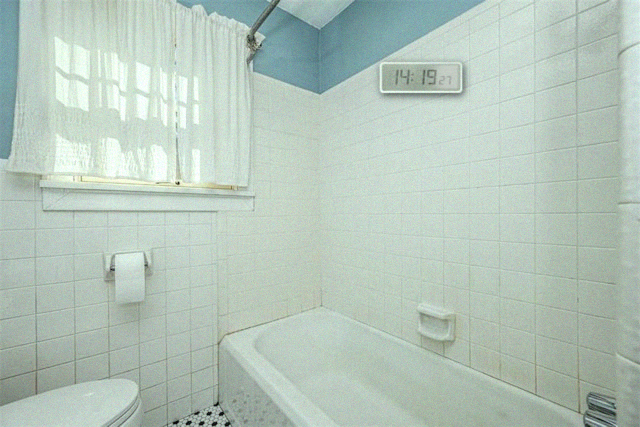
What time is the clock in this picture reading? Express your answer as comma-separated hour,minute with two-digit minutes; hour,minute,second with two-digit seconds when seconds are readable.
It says 14,19
